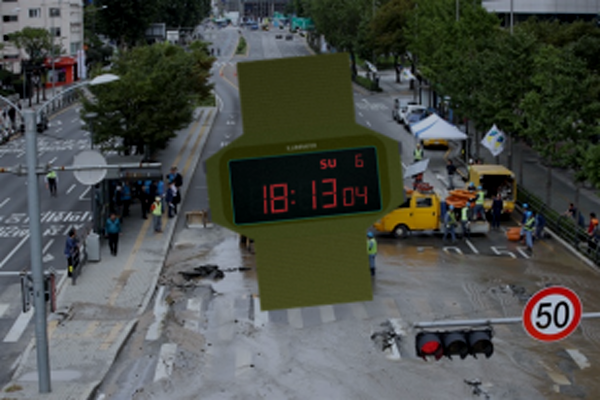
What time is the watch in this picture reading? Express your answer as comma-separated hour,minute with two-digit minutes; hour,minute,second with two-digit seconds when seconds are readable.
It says 18,13,04
